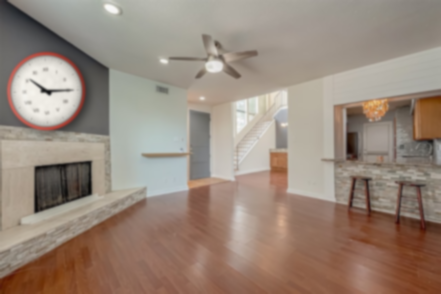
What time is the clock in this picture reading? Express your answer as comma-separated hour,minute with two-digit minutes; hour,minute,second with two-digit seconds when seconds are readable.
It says 10,15
